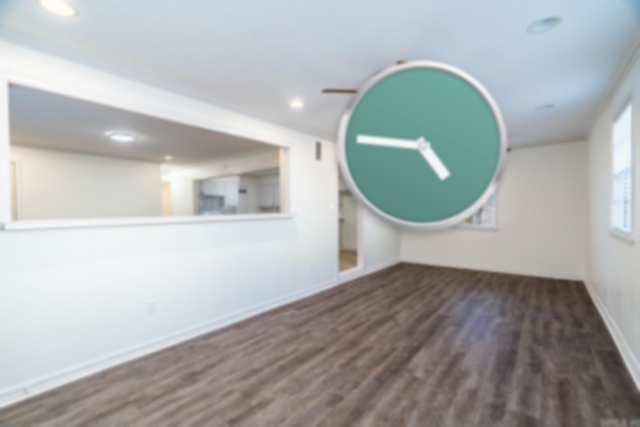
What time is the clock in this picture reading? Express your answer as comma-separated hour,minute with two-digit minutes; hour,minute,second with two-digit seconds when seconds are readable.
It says 4,46
